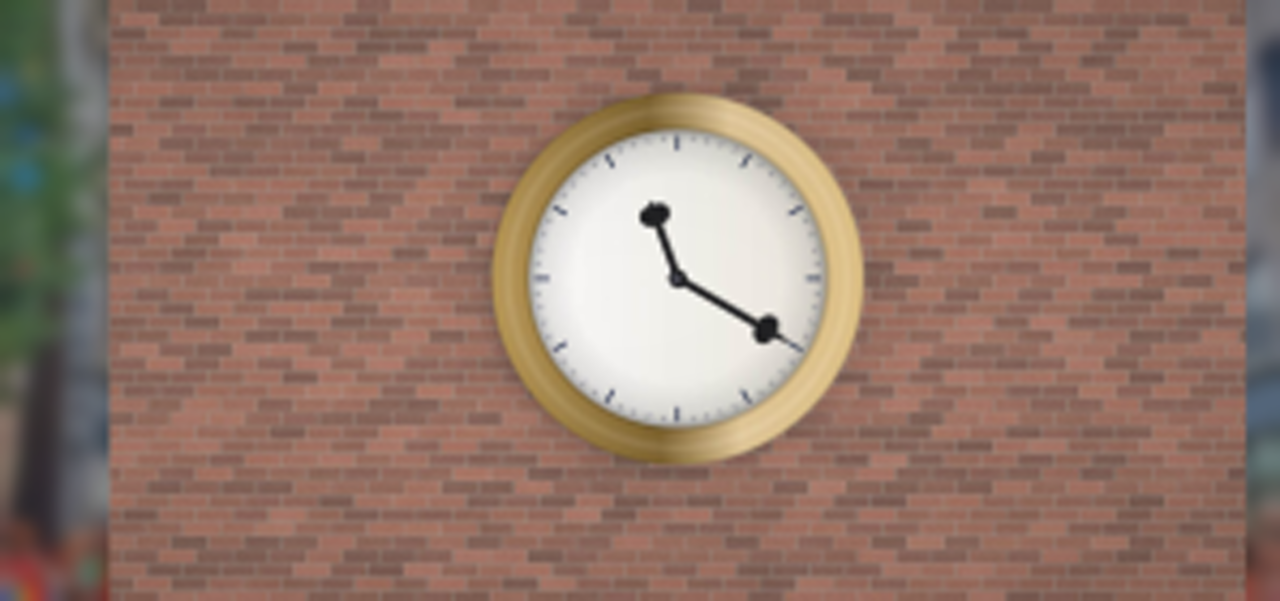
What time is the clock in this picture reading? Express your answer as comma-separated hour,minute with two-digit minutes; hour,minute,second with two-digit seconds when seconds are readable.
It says 11,20
